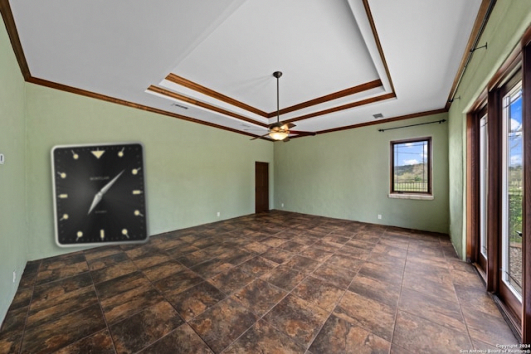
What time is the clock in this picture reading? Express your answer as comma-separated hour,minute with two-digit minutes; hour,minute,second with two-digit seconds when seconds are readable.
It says 7,08
